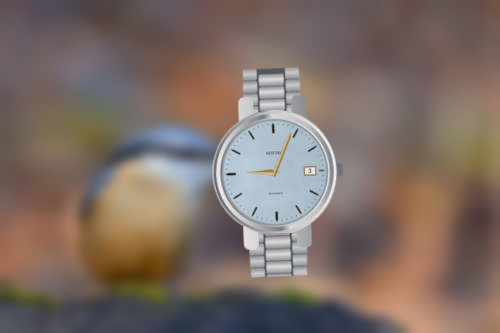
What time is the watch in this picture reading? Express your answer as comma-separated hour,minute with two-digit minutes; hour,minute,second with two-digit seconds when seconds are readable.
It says 9,04
